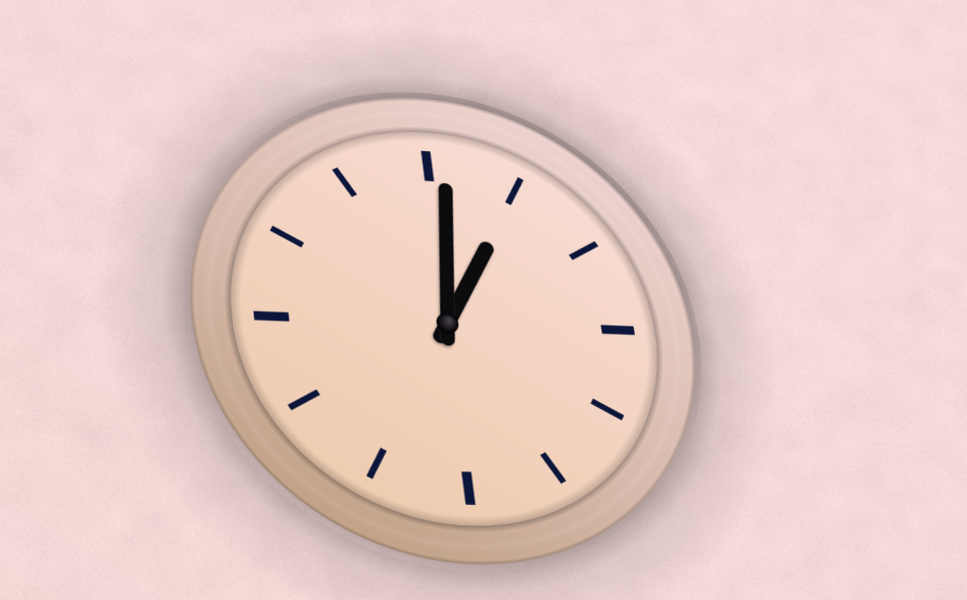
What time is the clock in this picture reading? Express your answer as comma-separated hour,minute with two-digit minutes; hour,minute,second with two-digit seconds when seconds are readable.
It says 1,01
